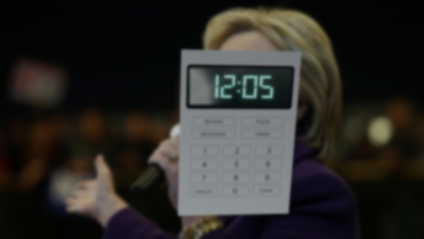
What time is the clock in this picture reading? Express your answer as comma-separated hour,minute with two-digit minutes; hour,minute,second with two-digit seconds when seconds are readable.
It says 12,05
